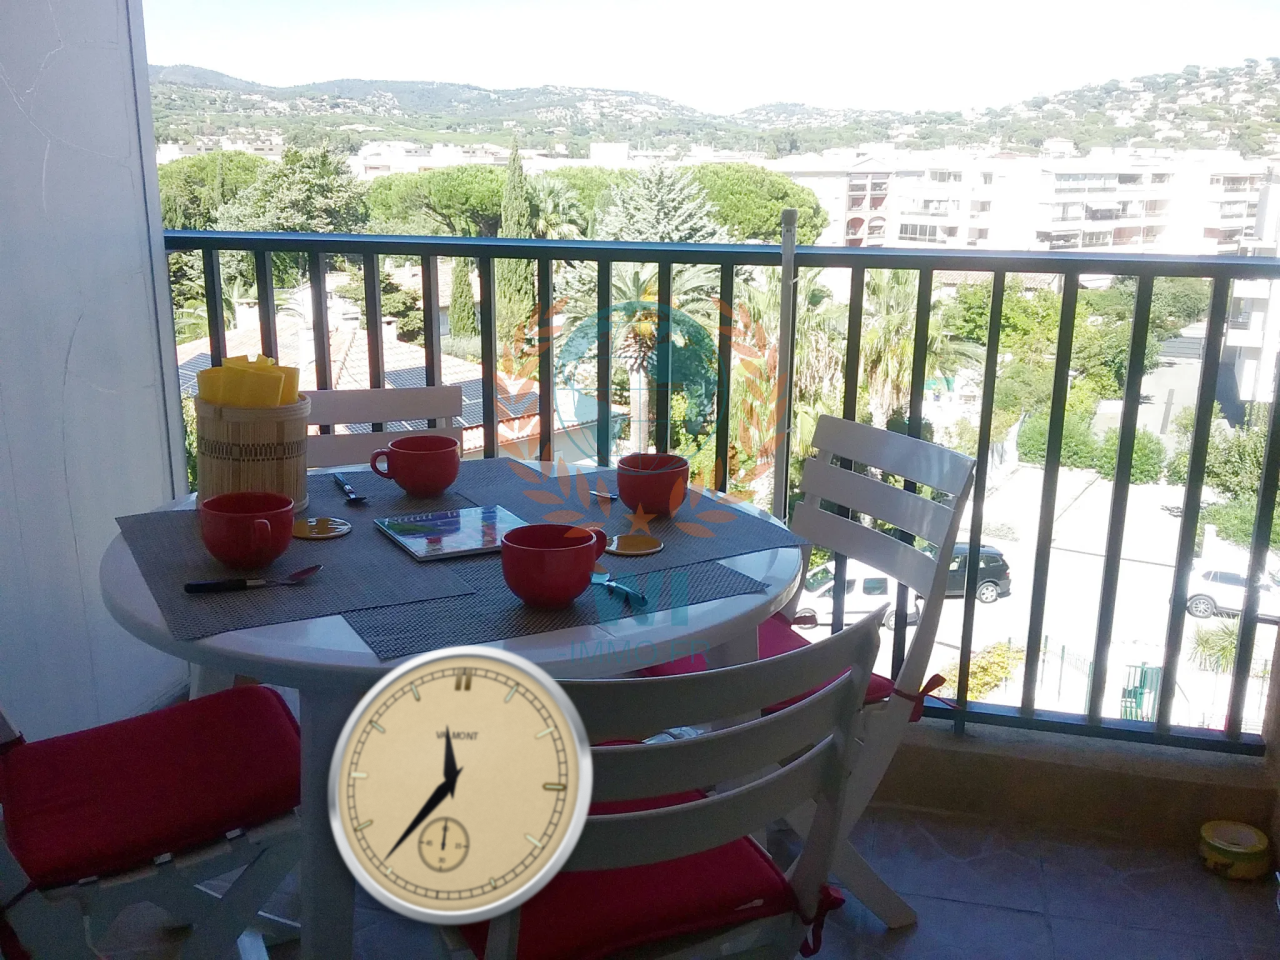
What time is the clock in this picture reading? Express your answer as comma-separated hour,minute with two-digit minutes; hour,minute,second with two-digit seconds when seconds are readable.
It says 11,36
